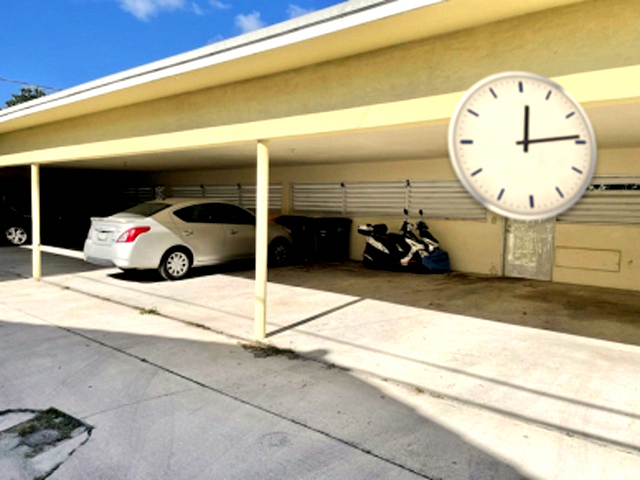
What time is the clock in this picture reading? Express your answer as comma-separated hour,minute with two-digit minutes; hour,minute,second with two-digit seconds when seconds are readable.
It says 12,14
